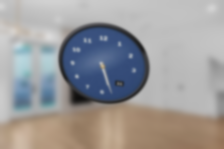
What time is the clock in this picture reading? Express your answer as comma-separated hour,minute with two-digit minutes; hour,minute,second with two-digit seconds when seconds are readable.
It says 5,27
